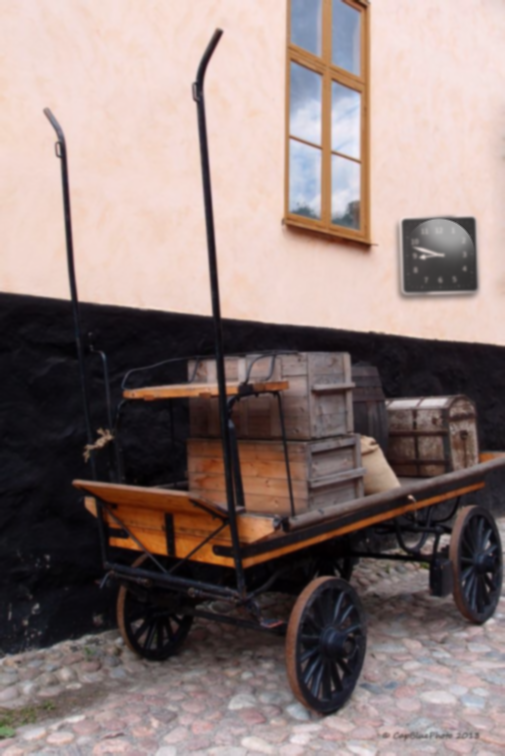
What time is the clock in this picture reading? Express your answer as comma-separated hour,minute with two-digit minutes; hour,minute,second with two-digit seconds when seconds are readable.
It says 8,48
